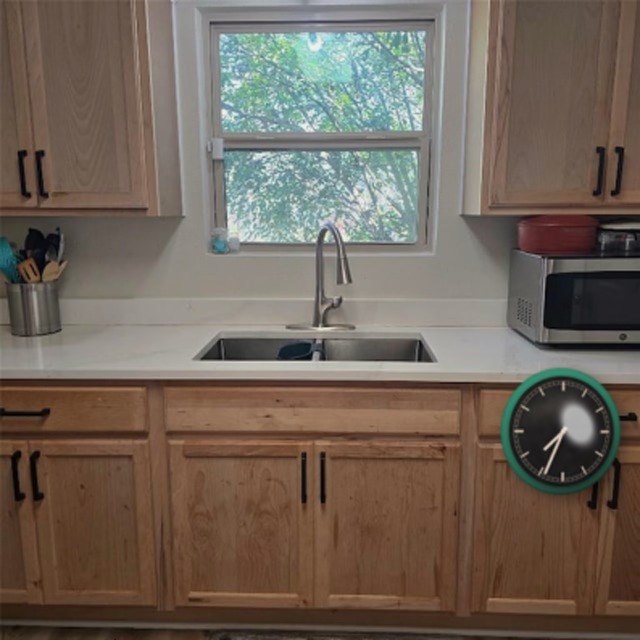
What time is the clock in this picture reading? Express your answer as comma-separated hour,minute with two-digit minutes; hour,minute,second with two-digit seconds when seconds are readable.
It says 7,34
